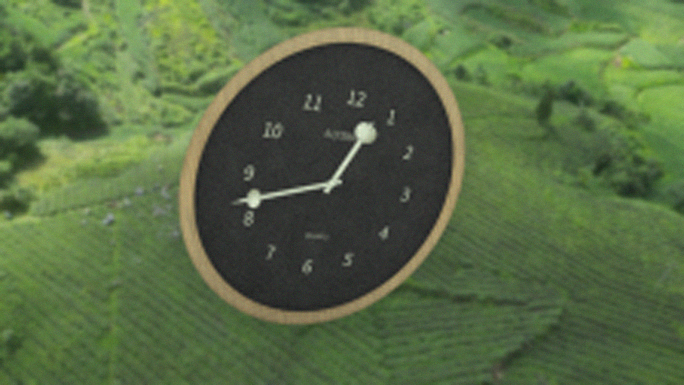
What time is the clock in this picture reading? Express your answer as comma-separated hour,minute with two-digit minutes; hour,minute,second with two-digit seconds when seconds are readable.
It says 12,42
